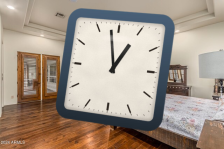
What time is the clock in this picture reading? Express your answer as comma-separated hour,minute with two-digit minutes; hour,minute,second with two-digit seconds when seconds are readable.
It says 12,58
